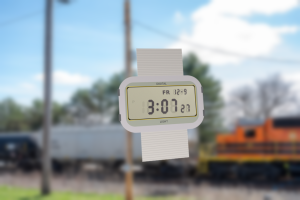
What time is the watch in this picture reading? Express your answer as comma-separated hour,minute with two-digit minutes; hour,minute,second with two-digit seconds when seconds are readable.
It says 3,07,27
